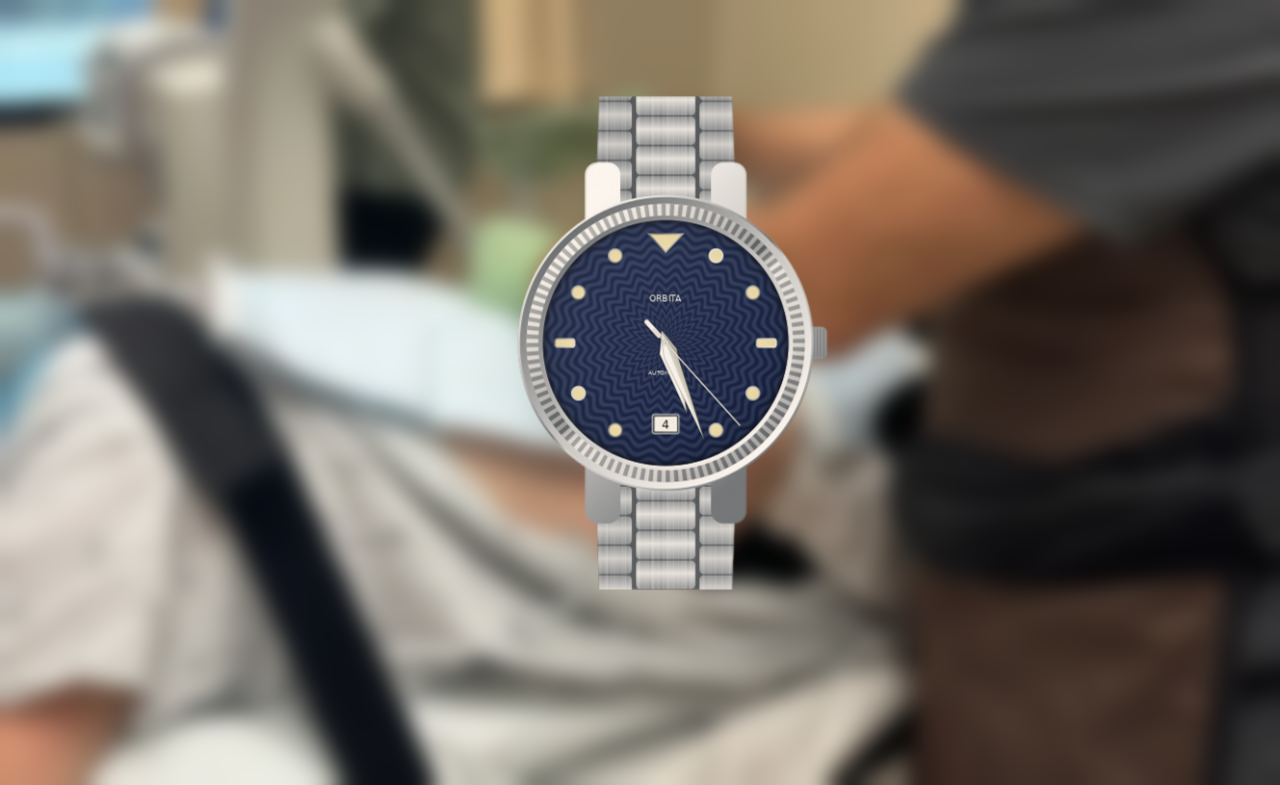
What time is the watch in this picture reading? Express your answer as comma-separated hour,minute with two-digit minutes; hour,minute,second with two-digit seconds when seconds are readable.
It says 5,26,23
